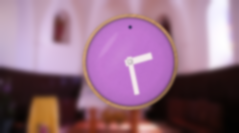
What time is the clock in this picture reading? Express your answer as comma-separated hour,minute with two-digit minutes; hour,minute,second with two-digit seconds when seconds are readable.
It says 2,28
